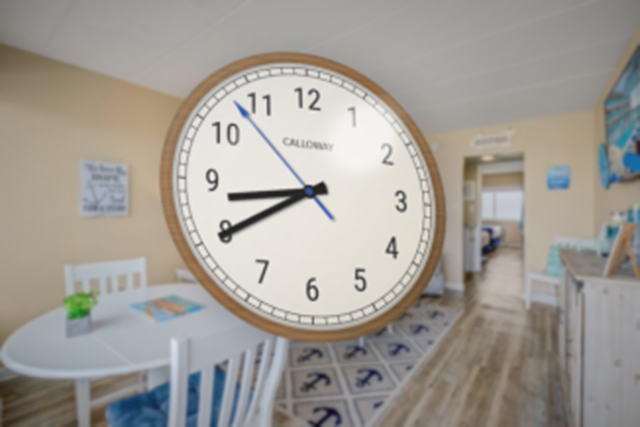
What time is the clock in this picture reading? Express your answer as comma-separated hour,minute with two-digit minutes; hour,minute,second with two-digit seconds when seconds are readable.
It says 8,39,53
